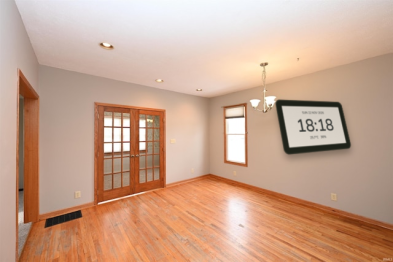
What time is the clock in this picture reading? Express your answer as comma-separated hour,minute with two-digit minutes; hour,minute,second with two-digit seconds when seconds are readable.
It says 18,18
